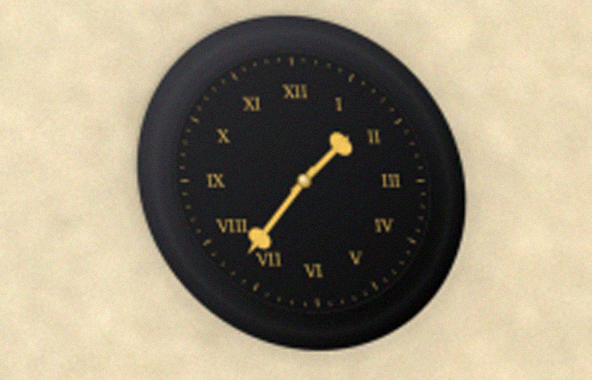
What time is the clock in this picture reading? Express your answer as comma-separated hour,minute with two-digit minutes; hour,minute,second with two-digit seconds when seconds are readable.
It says 1,37
